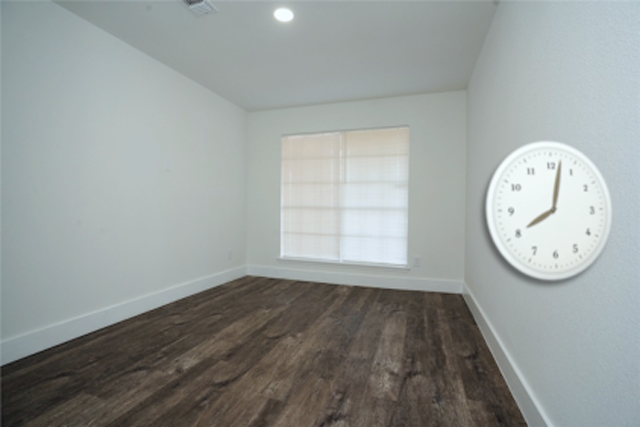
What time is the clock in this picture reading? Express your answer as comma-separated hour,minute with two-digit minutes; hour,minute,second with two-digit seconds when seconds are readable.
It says 8,02
